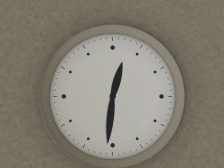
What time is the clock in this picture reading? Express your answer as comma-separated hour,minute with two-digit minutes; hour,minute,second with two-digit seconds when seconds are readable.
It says 12,31
